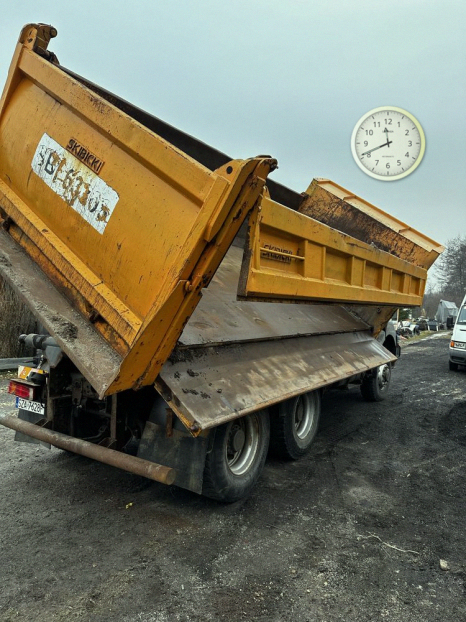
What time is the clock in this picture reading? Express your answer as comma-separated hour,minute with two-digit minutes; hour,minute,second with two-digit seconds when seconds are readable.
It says 11,41
